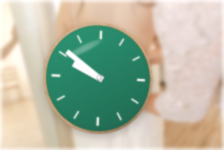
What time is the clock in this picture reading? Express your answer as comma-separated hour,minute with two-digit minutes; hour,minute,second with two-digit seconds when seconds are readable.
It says 9,51
